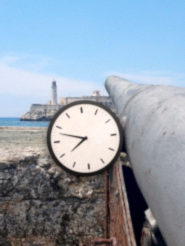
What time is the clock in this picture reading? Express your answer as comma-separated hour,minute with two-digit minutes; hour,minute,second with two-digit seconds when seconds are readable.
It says 7,48
